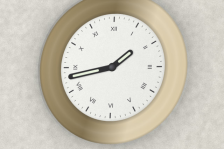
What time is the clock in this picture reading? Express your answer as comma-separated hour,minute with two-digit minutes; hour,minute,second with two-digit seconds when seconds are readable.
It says 1,43
